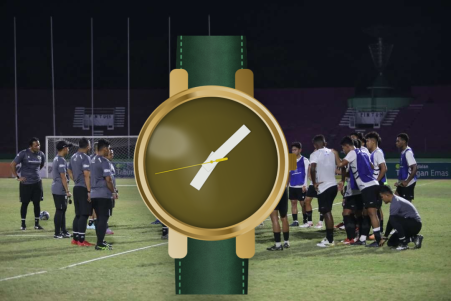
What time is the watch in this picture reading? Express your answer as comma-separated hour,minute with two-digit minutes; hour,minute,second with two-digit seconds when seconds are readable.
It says 7,07,43
